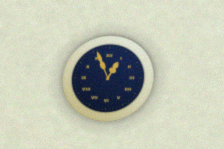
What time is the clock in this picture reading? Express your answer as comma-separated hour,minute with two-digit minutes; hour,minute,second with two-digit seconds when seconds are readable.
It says 12,56
